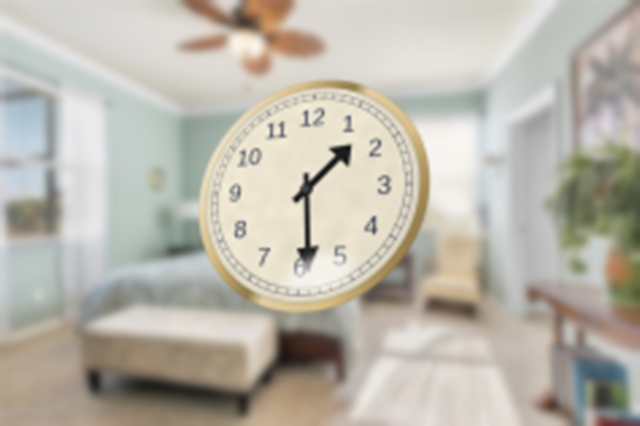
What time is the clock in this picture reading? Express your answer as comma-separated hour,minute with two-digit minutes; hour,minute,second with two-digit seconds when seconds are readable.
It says 1,29
